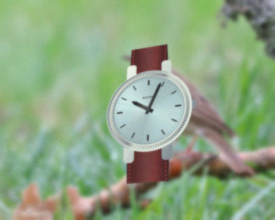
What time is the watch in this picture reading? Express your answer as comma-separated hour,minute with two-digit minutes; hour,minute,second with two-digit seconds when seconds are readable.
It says 10,04
